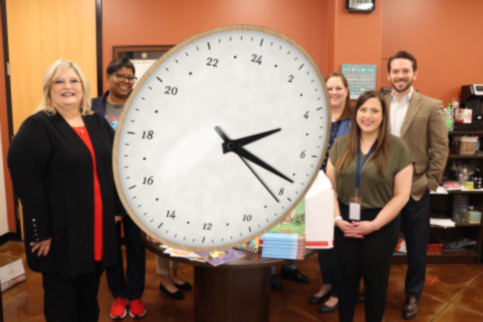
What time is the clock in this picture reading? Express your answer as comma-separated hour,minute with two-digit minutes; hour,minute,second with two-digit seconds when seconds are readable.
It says 4,18,21
